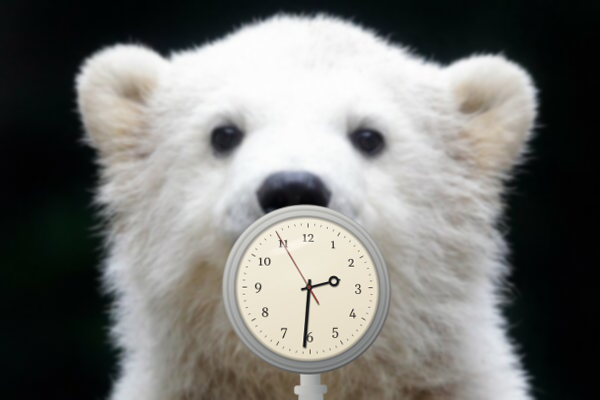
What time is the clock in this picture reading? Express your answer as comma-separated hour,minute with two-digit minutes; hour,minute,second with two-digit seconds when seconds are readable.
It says 2,30,55
